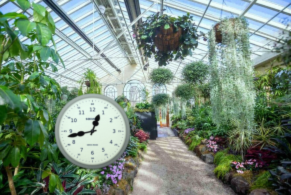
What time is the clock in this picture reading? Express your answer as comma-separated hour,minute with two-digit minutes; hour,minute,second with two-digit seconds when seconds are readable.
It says 12,43
